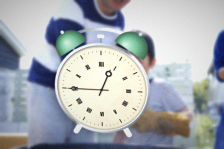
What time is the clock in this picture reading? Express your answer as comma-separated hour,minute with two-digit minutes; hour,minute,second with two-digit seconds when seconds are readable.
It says 12,45
